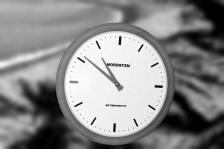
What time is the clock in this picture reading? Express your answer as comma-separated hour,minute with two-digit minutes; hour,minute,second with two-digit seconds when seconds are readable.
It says 10,51
